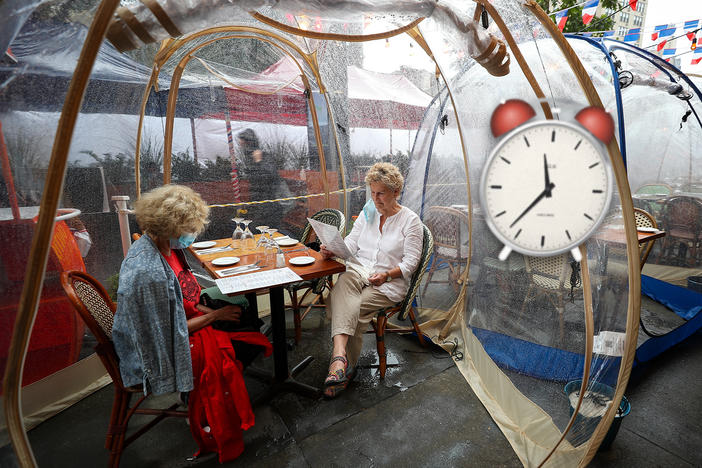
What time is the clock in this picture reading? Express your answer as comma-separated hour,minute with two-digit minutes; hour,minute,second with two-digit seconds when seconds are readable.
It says 11,37
